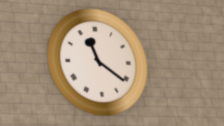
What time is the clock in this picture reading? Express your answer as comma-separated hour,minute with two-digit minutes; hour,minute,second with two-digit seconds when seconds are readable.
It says 11,21
